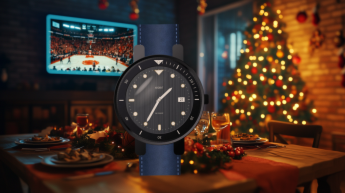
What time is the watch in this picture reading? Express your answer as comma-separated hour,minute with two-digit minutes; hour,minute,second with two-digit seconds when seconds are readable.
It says 1,35
